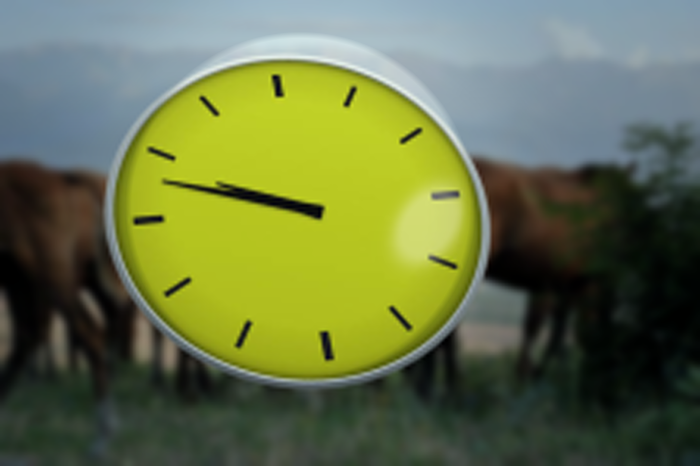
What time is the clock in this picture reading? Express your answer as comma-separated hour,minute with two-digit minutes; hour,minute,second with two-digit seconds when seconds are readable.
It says 9,48
